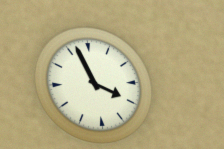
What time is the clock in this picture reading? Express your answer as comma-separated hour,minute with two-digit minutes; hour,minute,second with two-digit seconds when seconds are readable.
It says 3,57
